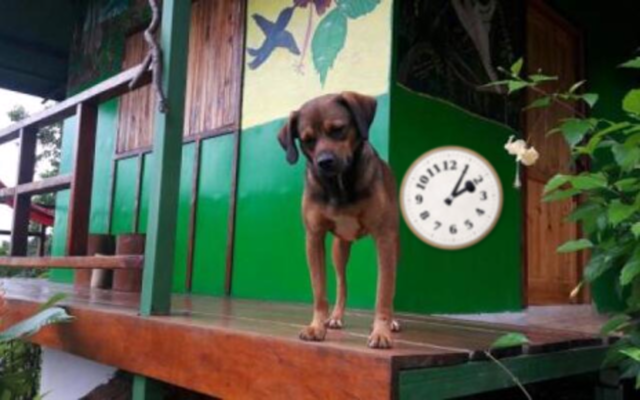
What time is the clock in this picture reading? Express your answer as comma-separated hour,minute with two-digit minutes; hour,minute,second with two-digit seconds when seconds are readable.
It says 2,05
